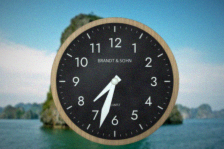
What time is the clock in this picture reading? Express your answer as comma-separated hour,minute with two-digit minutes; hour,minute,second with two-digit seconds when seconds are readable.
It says 7,33
